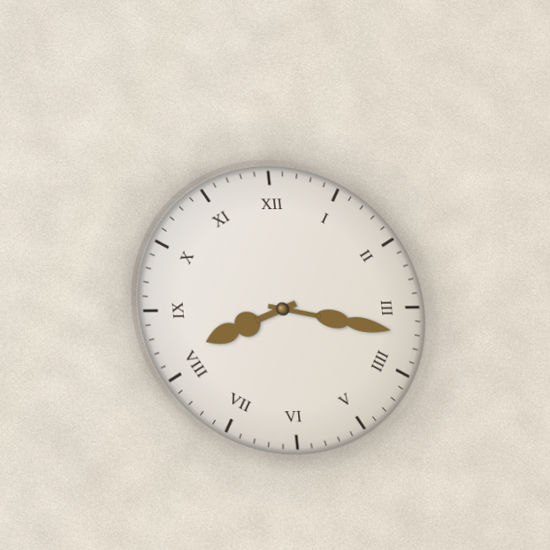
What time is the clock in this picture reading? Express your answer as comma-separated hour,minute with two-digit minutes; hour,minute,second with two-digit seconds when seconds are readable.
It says 8,17
